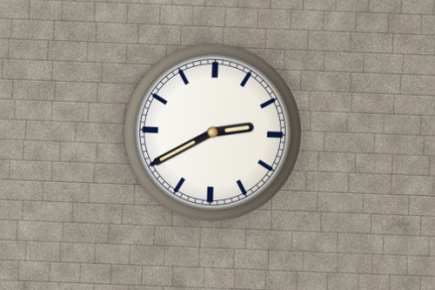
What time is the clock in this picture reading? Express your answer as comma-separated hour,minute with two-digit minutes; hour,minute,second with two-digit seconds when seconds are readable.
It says 2,40
